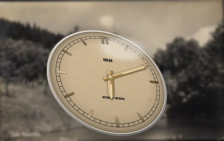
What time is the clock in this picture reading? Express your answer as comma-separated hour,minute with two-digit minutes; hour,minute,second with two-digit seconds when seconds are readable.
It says 6,11
